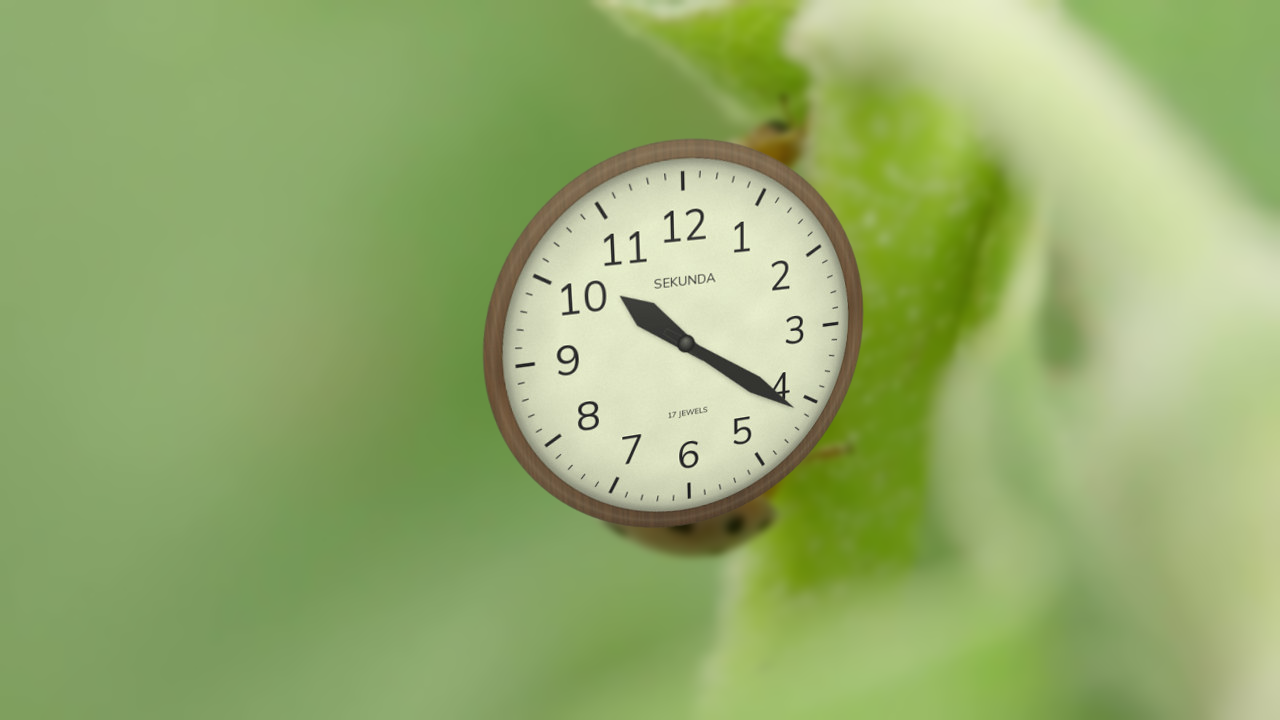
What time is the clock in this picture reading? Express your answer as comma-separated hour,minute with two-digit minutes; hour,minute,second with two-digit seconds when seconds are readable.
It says 10,21
